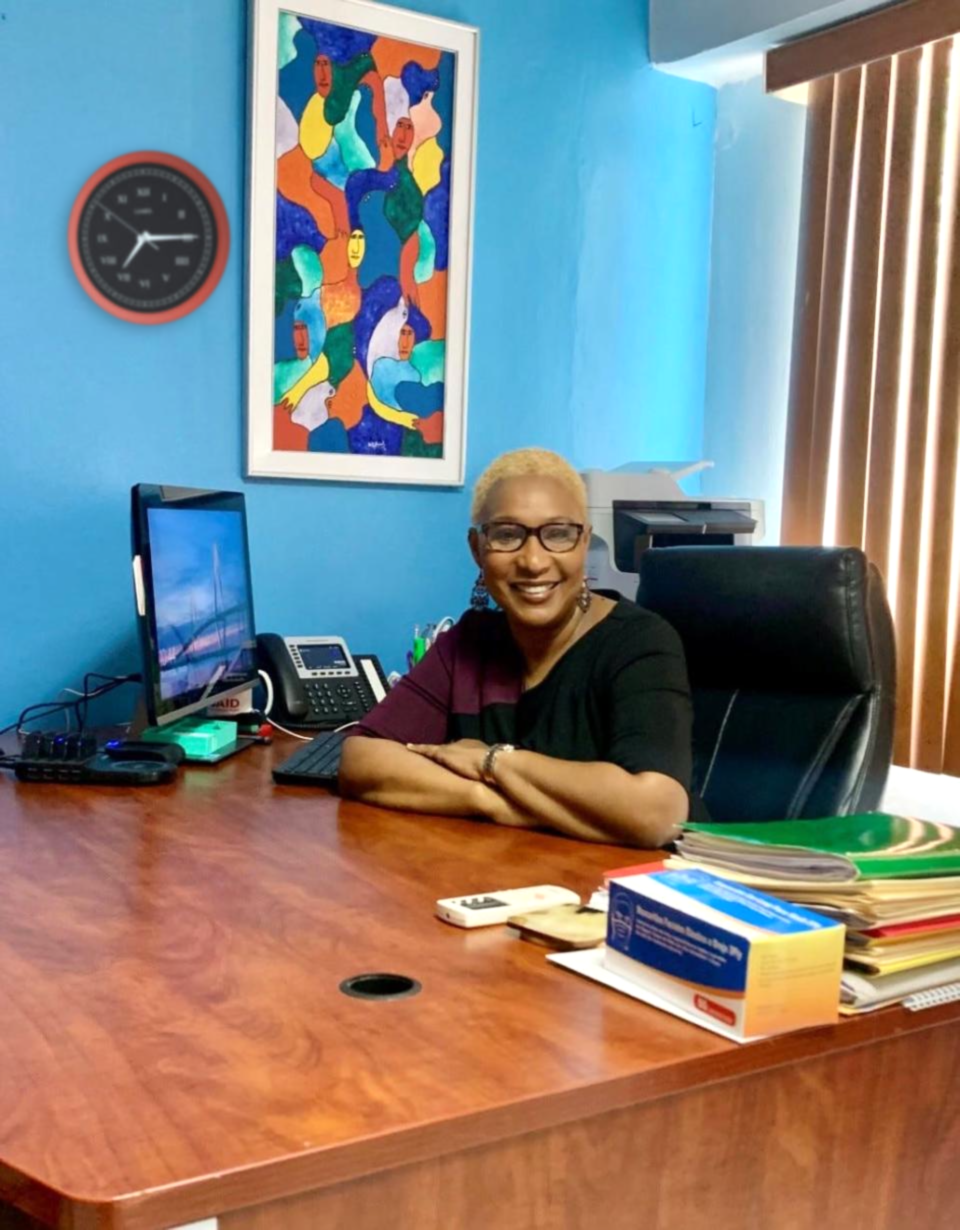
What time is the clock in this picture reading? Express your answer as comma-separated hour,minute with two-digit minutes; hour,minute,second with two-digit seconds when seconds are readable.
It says 7,14,51
